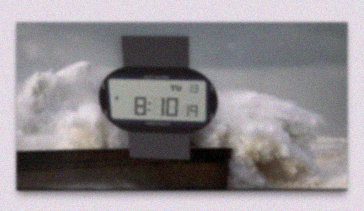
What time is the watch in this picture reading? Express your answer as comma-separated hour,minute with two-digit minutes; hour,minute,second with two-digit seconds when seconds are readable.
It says 8,10,19
